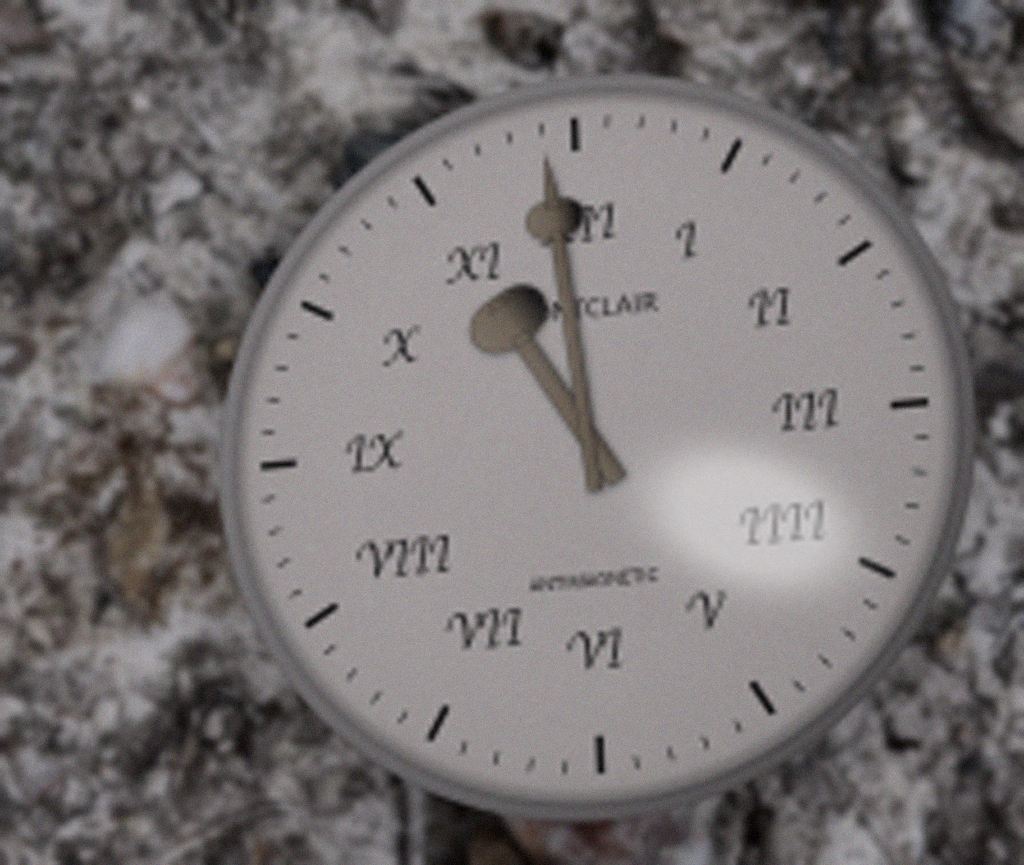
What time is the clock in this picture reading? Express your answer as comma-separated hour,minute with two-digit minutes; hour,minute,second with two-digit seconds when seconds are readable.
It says 10,59
